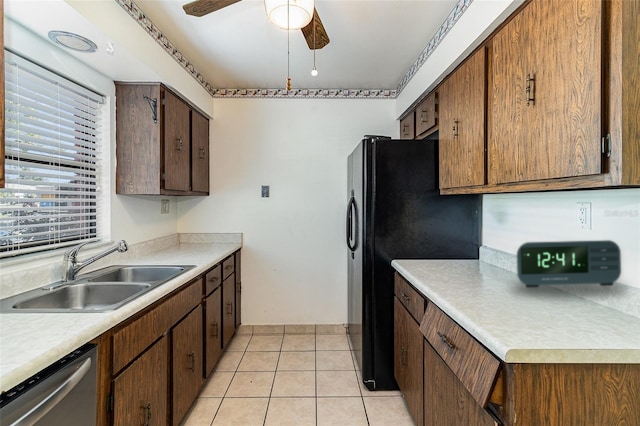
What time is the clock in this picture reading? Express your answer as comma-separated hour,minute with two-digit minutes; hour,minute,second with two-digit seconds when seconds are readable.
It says 12,41
